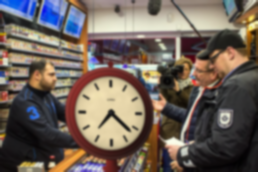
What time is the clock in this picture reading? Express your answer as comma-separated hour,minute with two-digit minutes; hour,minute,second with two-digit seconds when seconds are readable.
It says 7,22
